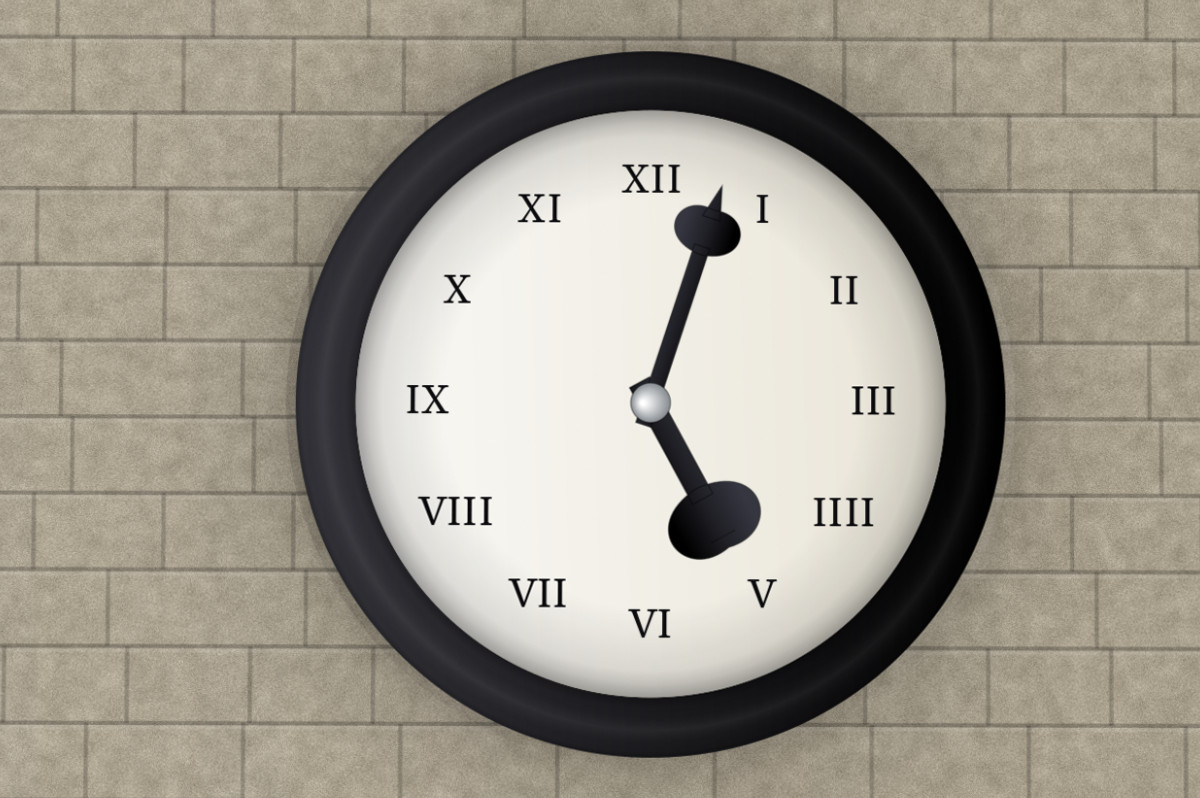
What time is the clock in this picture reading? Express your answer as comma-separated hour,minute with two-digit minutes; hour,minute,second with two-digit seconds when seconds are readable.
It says 5,03
